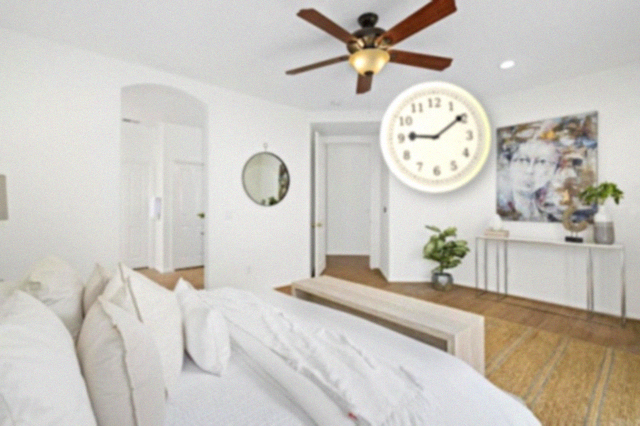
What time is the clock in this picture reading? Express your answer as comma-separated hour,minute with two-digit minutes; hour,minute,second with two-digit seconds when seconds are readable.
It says 9,09
